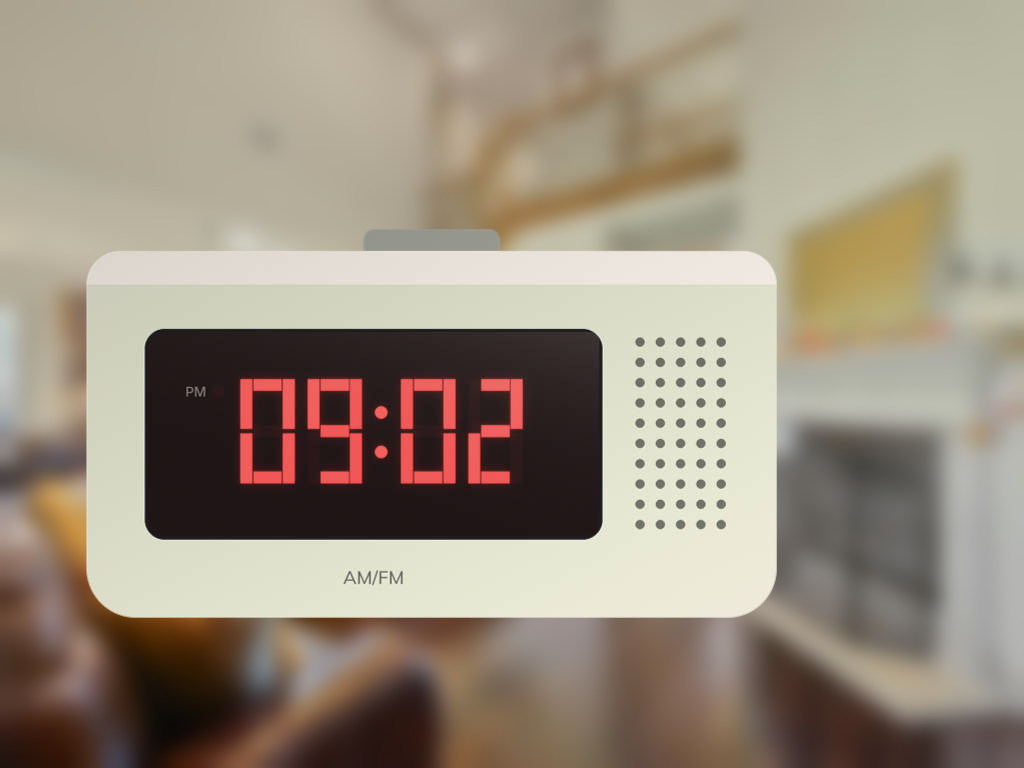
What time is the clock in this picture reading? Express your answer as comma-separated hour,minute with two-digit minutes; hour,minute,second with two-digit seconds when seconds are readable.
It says 9,02
